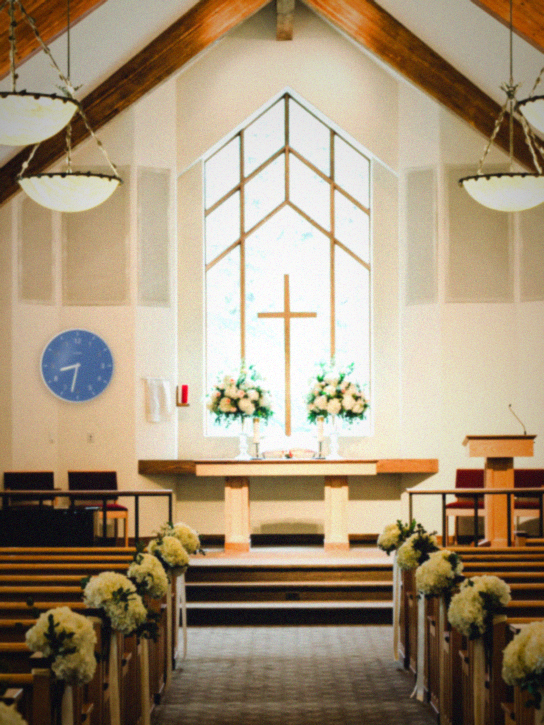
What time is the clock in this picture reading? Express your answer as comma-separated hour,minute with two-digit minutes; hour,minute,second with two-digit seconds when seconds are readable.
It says 8,32
